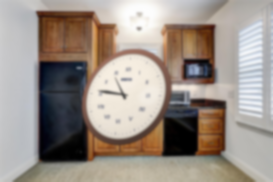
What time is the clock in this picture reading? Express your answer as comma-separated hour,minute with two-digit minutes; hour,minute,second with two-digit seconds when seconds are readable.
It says 10,46
